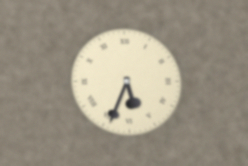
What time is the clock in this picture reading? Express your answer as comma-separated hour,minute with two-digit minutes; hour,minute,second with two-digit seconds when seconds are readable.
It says 5,34
